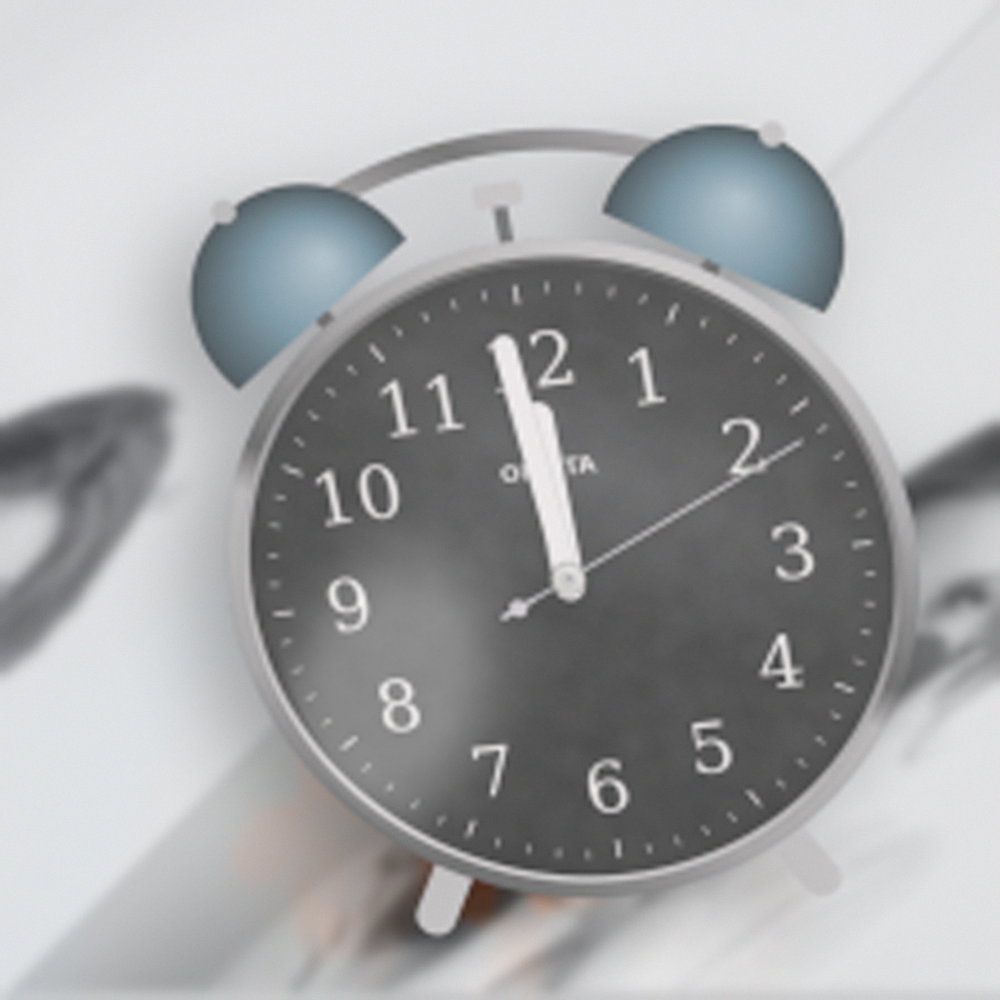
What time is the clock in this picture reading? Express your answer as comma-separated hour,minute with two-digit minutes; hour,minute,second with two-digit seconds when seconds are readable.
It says 11,59,11
